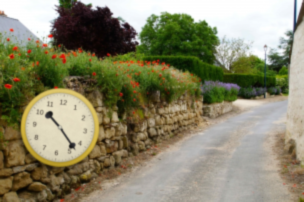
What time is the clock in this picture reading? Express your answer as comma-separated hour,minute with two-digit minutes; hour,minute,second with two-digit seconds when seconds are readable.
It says 10,23
